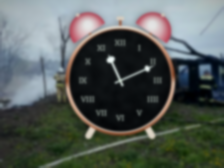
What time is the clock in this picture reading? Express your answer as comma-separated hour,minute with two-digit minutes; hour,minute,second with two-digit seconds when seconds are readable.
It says 11,11
